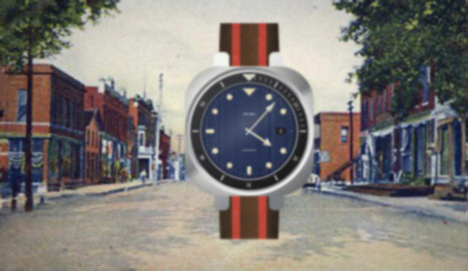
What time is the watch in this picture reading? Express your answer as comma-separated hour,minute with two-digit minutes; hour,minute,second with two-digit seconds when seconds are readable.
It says 4,07
